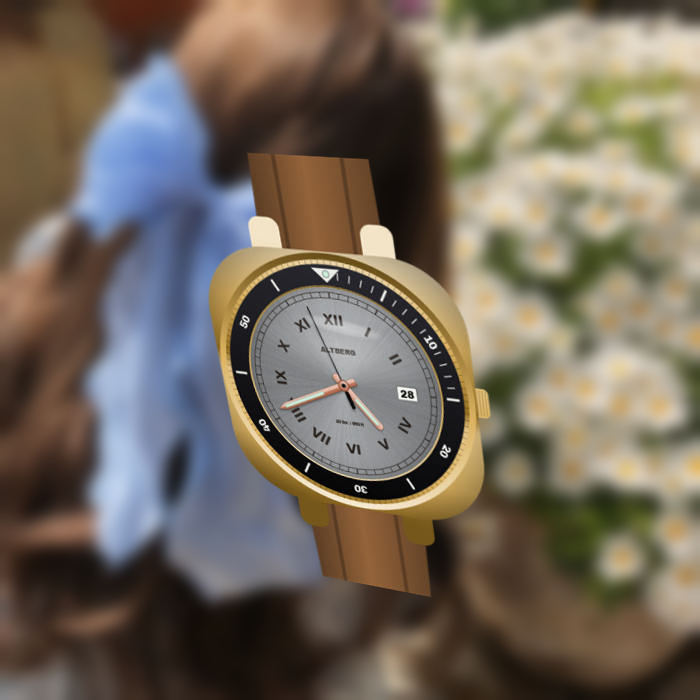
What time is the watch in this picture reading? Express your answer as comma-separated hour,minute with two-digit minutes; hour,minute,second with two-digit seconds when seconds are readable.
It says 4,40,57
